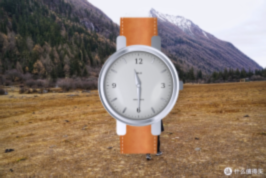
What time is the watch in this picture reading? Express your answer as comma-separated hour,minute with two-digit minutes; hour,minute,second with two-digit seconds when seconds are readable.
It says 11,30
